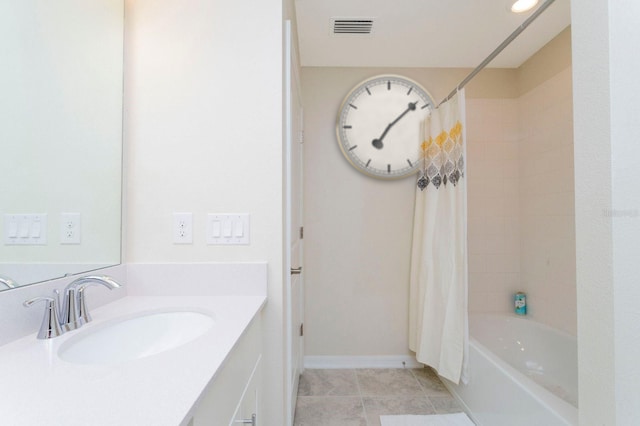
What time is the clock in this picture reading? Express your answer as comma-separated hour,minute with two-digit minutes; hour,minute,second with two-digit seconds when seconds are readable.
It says 7,08
